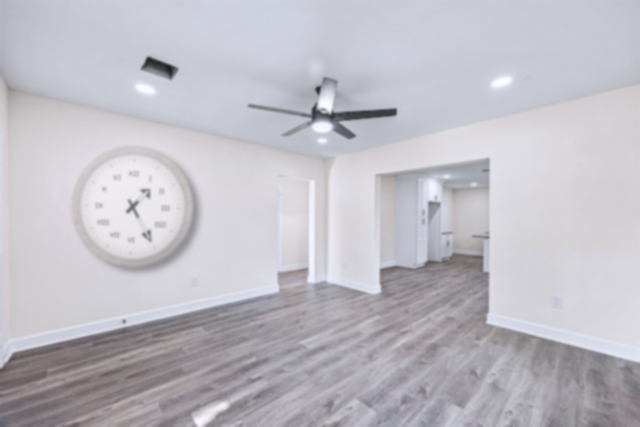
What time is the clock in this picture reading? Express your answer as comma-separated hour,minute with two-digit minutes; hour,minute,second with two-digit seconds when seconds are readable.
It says 1,25
